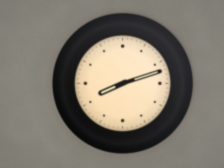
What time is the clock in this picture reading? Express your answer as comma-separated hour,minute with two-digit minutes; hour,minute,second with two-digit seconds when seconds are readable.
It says 8,12
